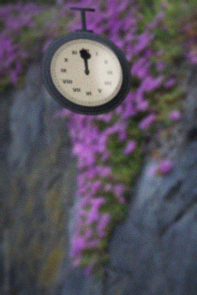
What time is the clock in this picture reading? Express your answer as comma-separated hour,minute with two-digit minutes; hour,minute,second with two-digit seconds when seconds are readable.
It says 11,59
